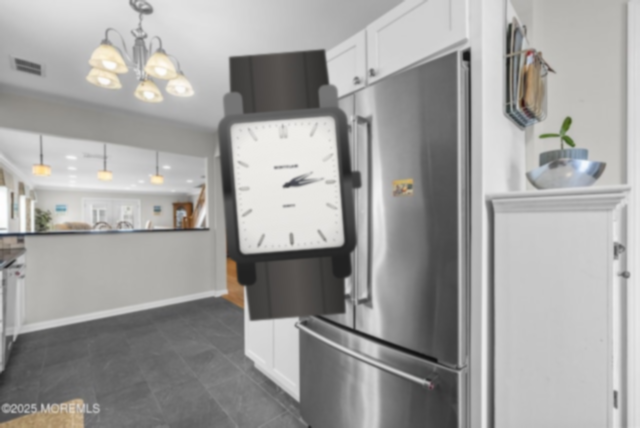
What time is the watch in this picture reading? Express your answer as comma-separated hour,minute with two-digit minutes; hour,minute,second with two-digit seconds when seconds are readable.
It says 2,14
